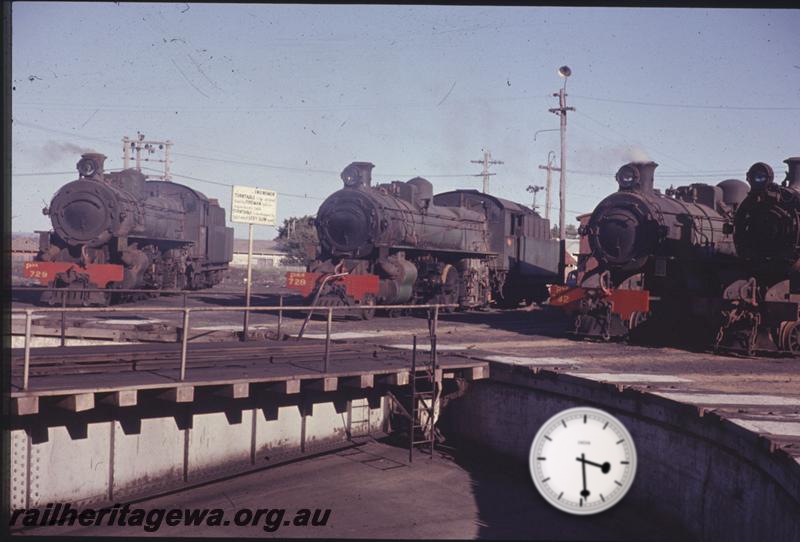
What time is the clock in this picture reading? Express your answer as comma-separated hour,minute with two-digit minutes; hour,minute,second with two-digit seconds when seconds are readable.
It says 3,29
